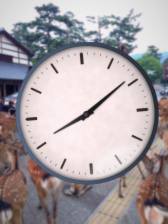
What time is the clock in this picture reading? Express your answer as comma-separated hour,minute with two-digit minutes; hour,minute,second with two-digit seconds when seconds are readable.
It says 8,09
